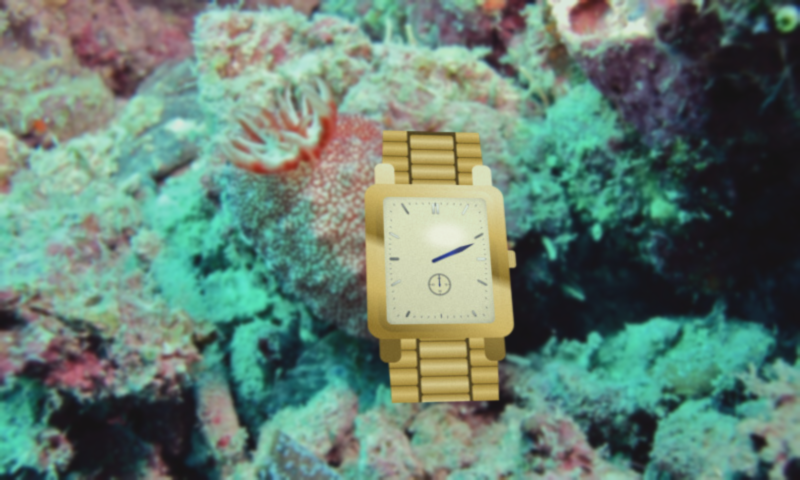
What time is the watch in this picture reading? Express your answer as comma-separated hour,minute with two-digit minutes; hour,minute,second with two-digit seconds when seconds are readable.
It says 2,11
